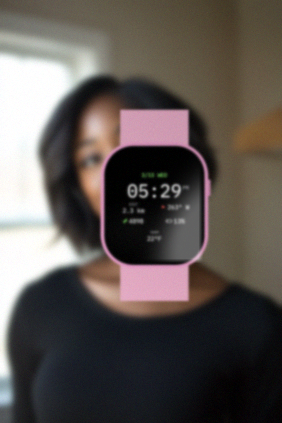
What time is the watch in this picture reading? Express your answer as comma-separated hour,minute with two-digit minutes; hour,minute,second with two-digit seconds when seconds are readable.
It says 5,29
